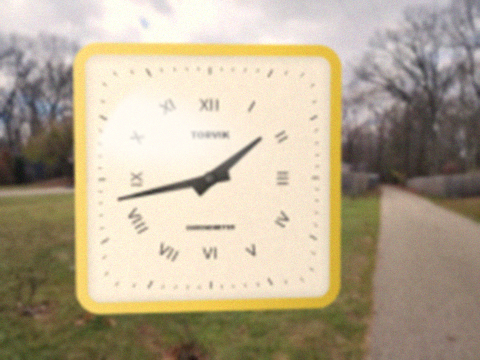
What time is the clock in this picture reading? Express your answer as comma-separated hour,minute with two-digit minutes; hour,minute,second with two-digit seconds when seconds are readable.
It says 1,43
